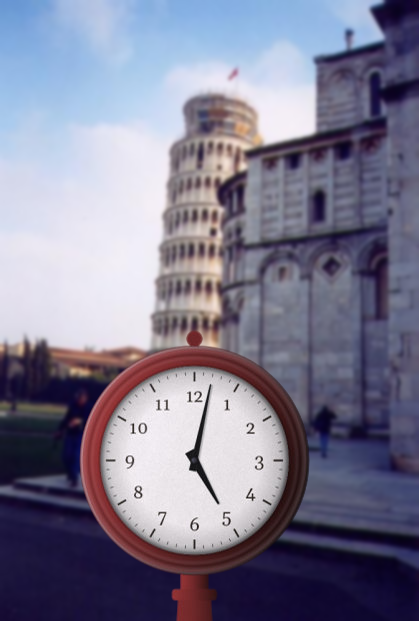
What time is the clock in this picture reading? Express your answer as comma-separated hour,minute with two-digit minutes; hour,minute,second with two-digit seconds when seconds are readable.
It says 5,02
